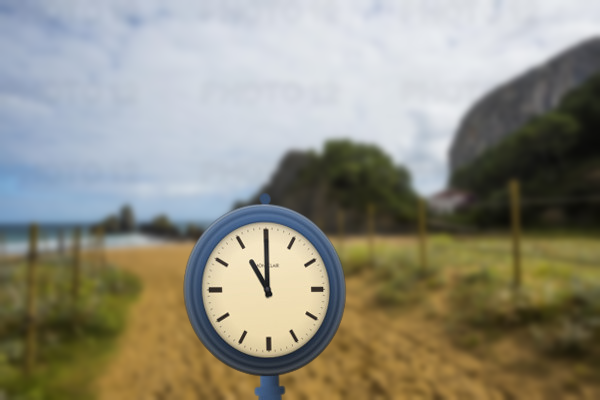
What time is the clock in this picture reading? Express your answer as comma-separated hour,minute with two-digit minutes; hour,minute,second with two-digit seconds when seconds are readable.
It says 11,00
